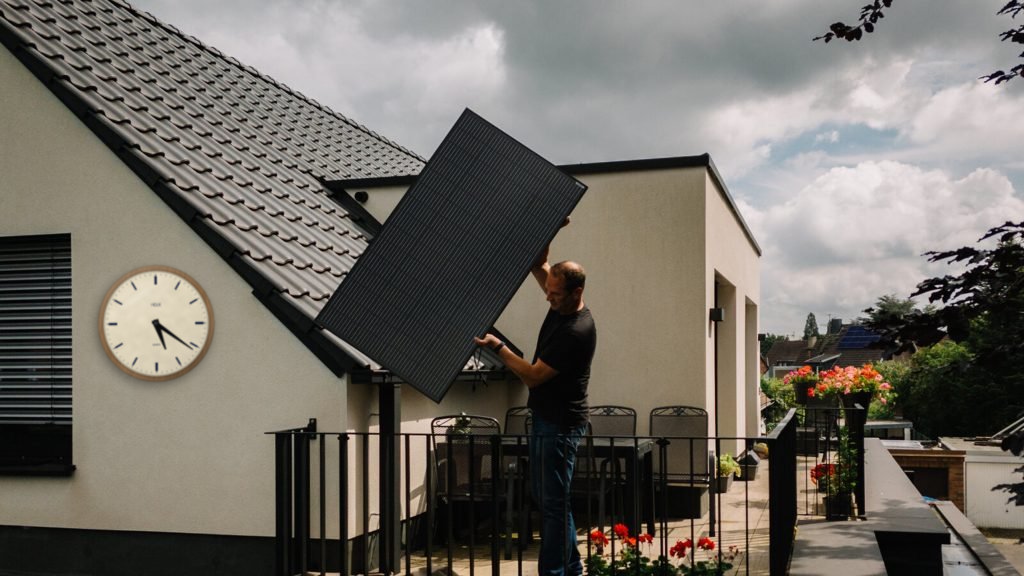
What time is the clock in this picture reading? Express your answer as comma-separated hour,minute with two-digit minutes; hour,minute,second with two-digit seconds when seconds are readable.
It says 5,21
